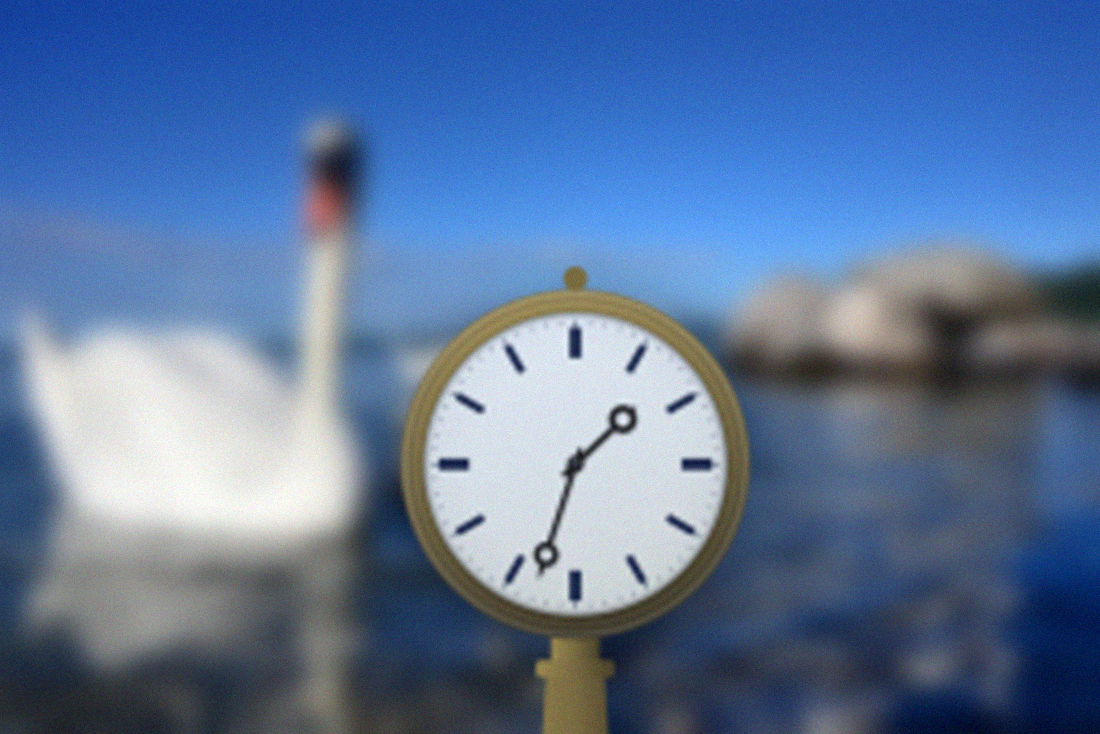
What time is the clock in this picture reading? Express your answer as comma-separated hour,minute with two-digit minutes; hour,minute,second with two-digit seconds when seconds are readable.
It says 1,33
